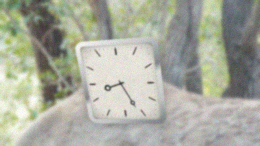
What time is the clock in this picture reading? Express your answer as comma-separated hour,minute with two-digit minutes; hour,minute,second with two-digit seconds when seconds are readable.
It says 8,26
